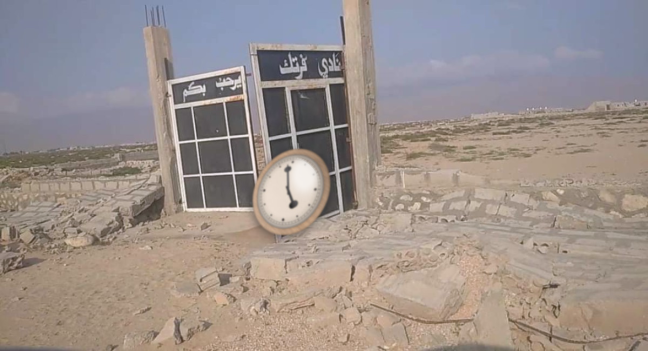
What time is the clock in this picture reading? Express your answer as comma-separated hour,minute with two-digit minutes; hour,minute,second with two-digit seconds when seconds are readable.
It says 4,58
